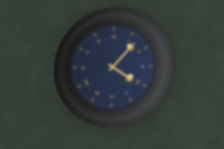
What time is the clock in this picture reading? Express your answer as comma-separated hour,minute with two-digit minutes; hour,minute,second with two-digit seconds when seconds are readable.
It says 4,07
